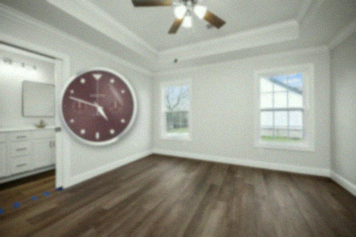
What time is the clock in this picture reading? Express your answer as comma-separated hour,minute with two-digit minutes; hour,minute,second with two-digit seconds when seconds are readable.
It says 4,48
